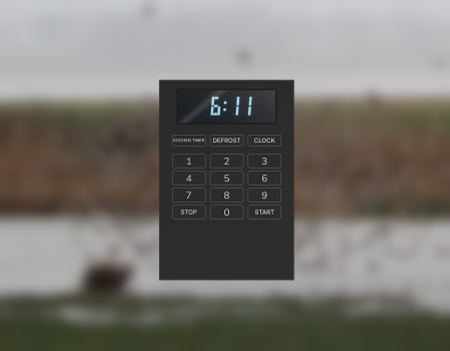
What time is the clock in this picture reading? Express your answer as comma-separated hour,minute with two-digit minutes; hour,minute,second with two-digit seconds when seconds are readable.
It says 6,11
